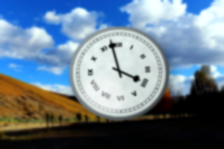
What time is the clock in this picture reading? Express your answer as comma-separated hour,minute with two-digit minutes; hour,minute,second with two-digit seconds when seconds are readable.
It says 3,58
